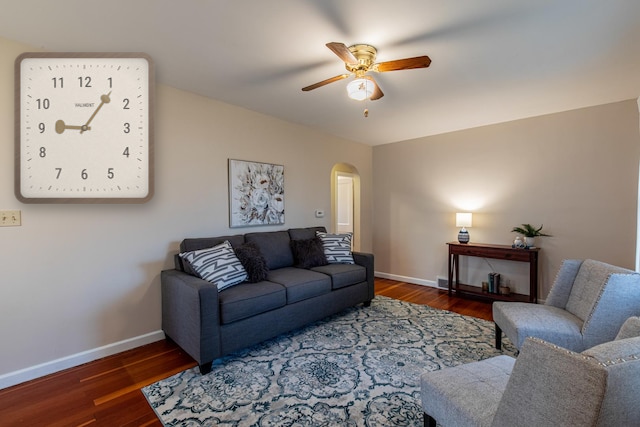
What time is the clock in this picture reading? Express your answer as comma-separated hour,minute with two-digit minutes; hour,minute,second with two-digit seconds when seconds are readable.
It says 9,06
